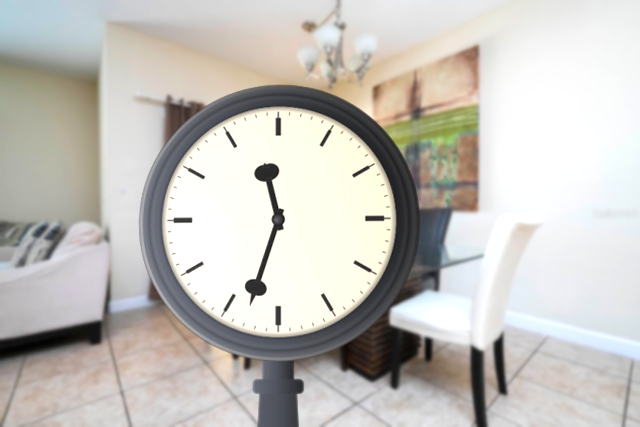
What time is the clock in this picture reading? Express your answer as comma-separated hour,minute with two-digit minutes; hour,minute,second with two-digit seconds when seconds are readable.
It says 11,33
